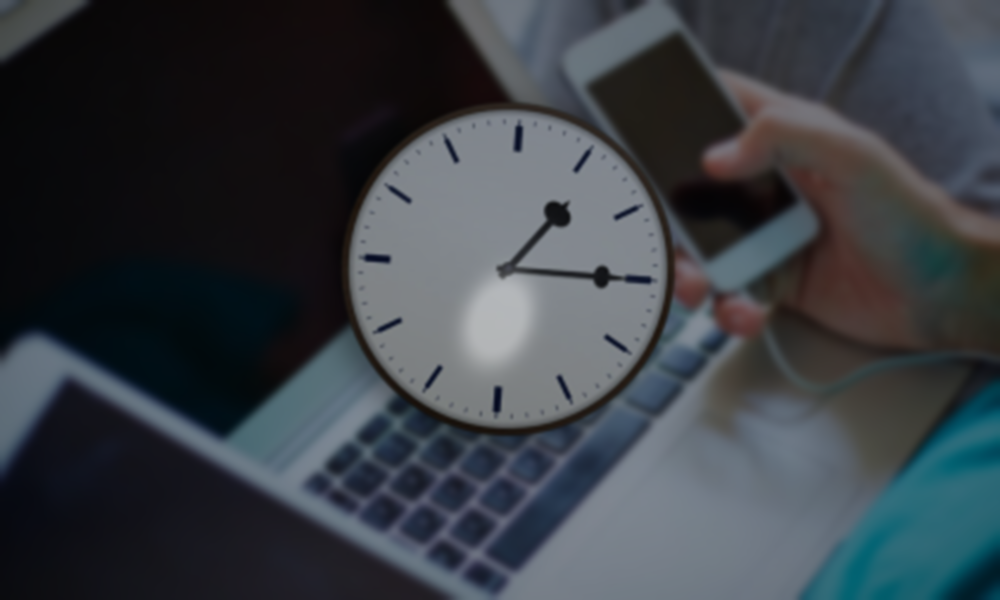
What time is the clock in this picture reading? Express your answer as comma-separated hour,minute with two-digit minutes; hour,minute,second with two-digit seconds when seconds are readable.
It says 1,15
